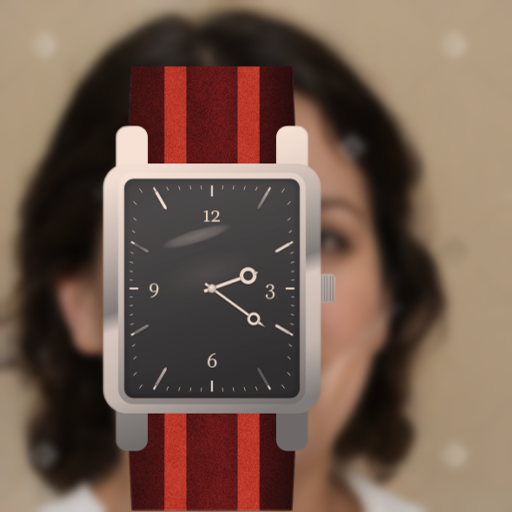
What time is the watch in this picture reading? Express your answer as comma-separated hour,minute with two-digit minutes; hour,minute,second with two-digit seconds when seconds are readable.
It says 2,21
